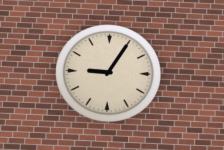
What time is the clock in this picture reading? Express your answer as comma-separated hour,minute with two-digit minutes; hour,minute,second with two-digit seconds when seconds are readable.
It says 9,05
